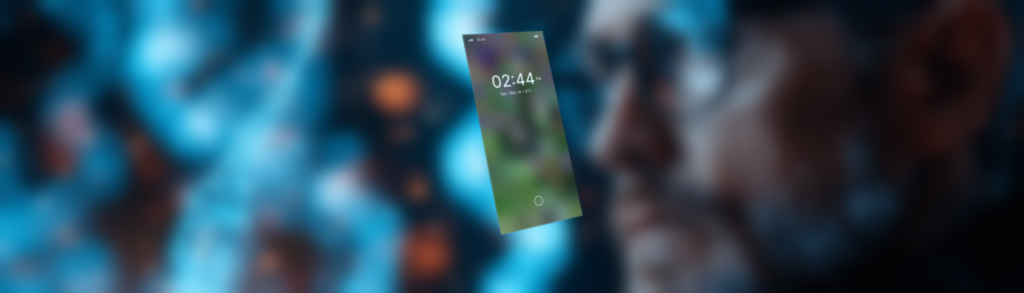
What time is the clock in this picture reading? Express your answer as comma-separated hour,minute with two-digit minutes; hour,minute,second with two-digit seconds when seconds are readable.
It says 2,44
